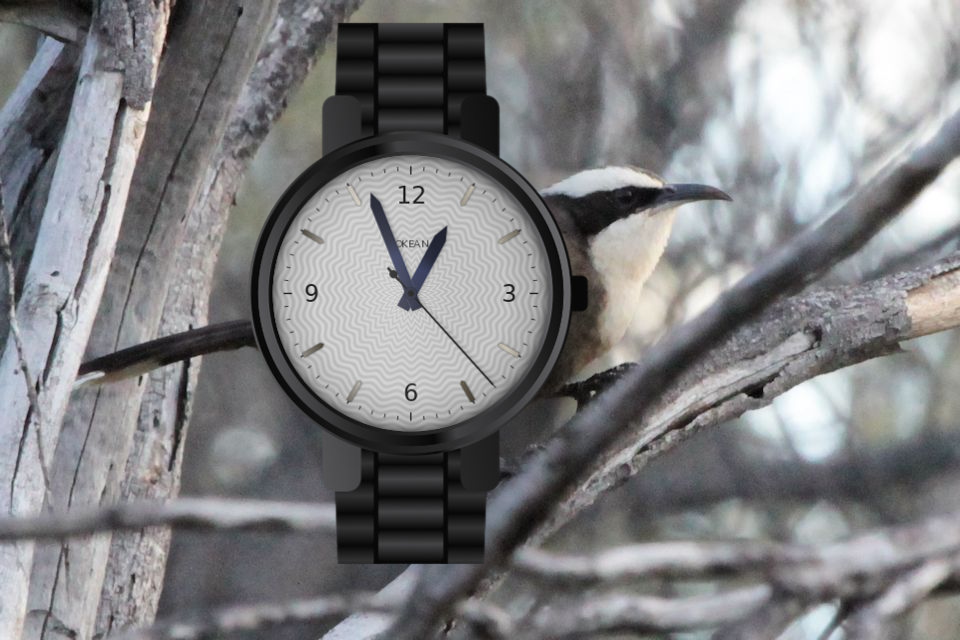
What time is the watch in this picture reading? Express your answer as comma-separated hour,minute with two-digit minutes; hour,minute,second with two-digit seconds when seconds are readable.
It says 12,56,23
